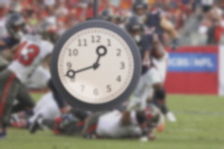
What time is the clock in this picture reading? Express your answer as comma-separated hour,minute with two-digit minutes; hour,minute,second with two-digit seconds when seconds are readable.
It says 12,42
